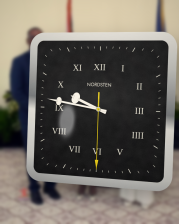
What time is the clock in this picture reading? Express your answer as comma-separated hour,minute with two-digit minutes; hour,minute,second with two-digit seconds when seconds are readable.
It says 9,46,30
